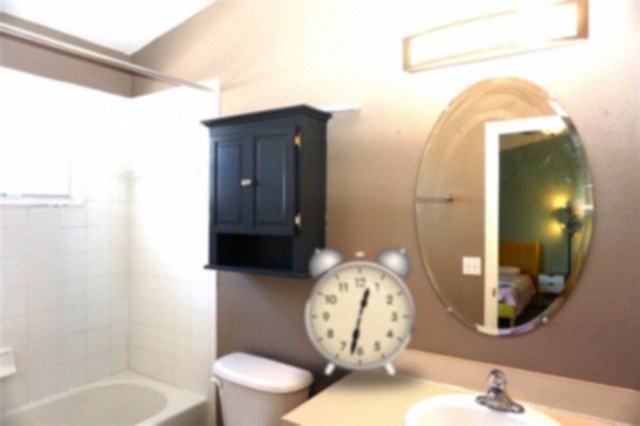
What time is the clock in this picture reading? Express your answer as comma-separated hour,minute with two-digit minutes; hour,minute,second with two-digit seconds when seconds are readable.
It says 12,32
